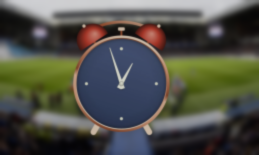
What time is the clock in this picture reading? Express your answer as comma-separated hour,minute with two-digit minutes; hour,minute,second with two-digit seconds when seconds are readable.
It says 12,57
